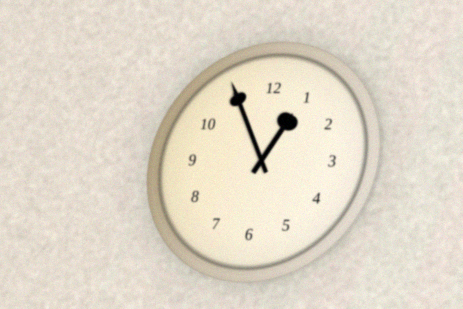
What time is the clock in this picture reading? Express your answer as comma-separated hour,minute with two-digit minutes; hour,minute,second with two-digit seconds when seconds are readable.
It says 12,55
